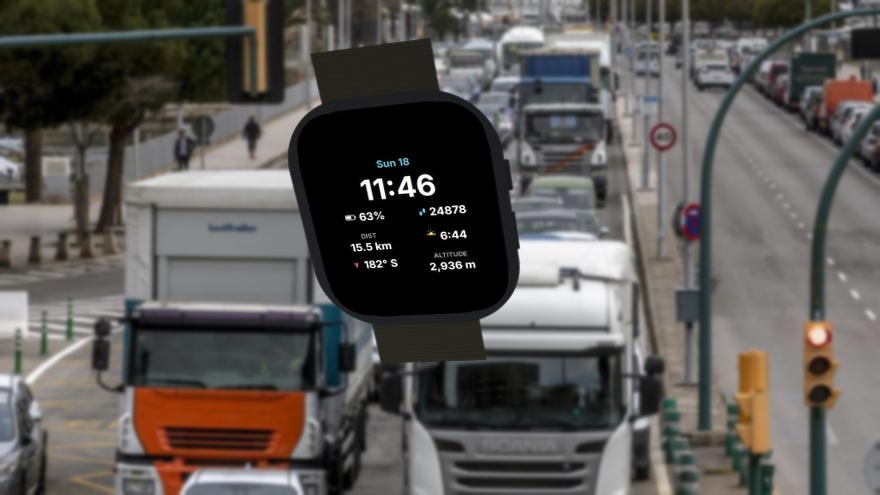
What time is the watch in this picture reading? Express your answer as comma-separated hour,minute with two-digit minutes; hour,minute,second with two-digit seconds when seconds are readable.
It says 11,46
